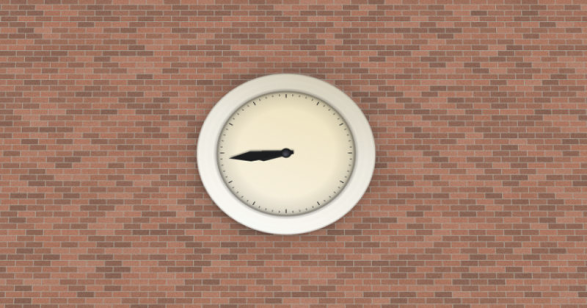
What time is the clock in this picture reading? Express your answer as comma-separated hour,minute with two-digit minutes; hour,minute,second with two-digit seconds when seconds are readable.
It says 8,44
